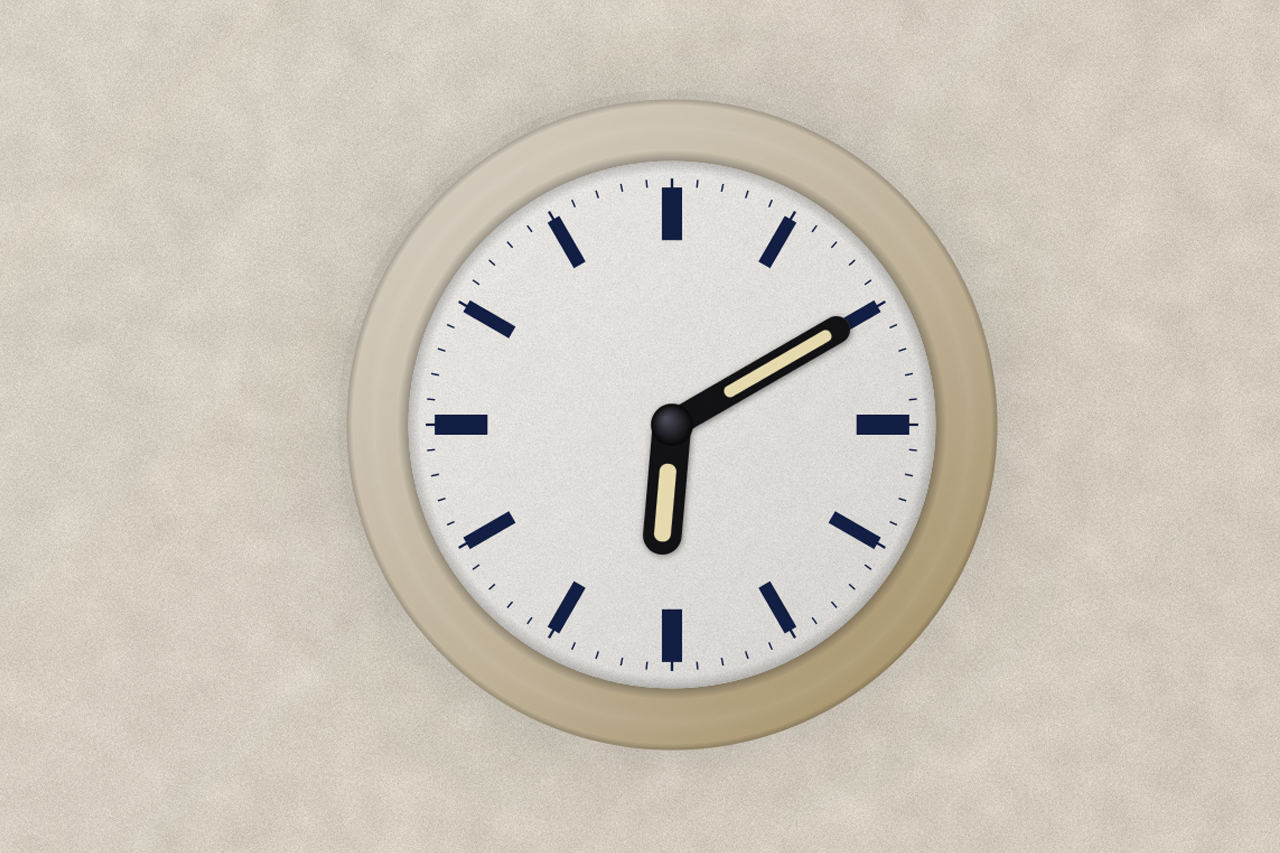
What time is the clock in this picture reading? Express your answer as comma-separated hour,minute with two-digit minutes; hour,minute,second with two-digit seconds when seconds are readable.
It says 6,10
